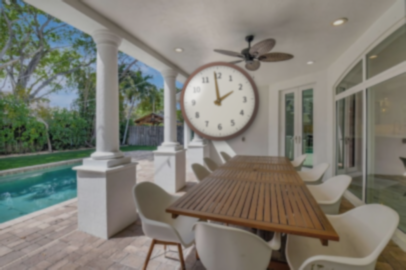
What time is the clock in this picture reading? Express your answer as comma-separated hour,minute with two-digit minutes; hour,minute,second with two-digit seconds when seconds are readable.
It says 1,59
